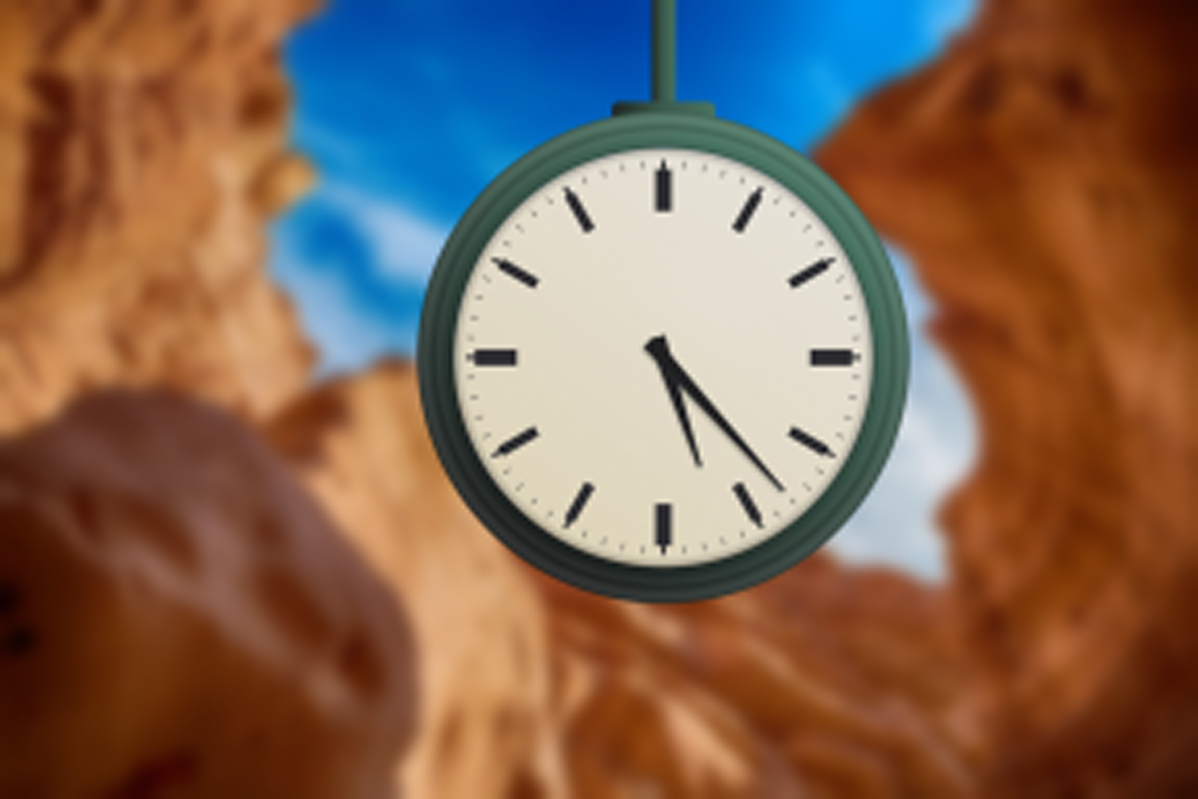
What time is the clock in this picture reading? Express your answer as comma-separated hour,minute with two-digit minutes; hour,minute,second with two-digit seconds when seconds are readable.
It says 5,23
